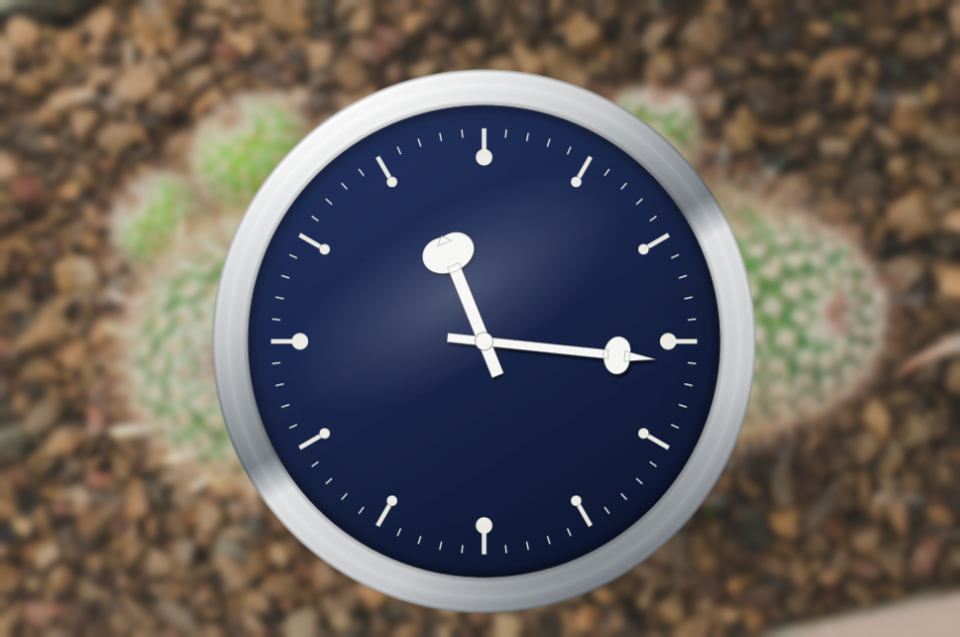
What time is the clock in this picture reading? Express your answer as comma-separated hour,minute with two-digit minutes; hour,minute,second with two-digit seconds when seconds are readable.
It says 11,16
